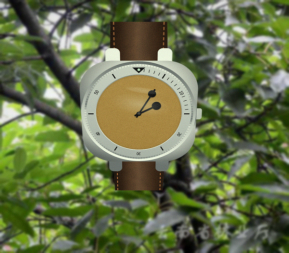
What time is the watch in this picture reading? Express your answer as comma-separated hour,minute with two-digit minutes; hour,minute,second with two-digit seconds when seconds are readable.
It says 2,05
